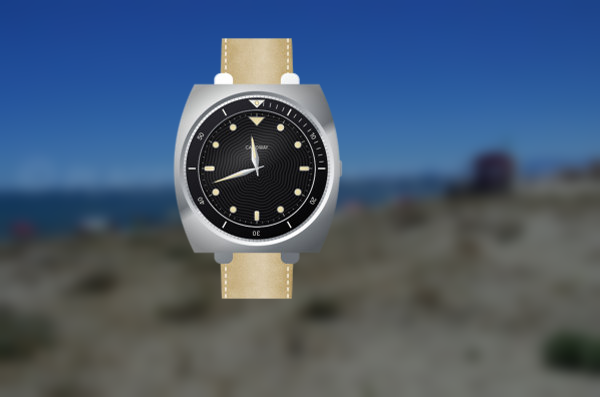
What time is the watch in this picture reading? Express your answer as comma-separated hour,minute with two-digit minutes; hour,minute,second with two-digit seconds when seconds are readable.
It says 11,42
